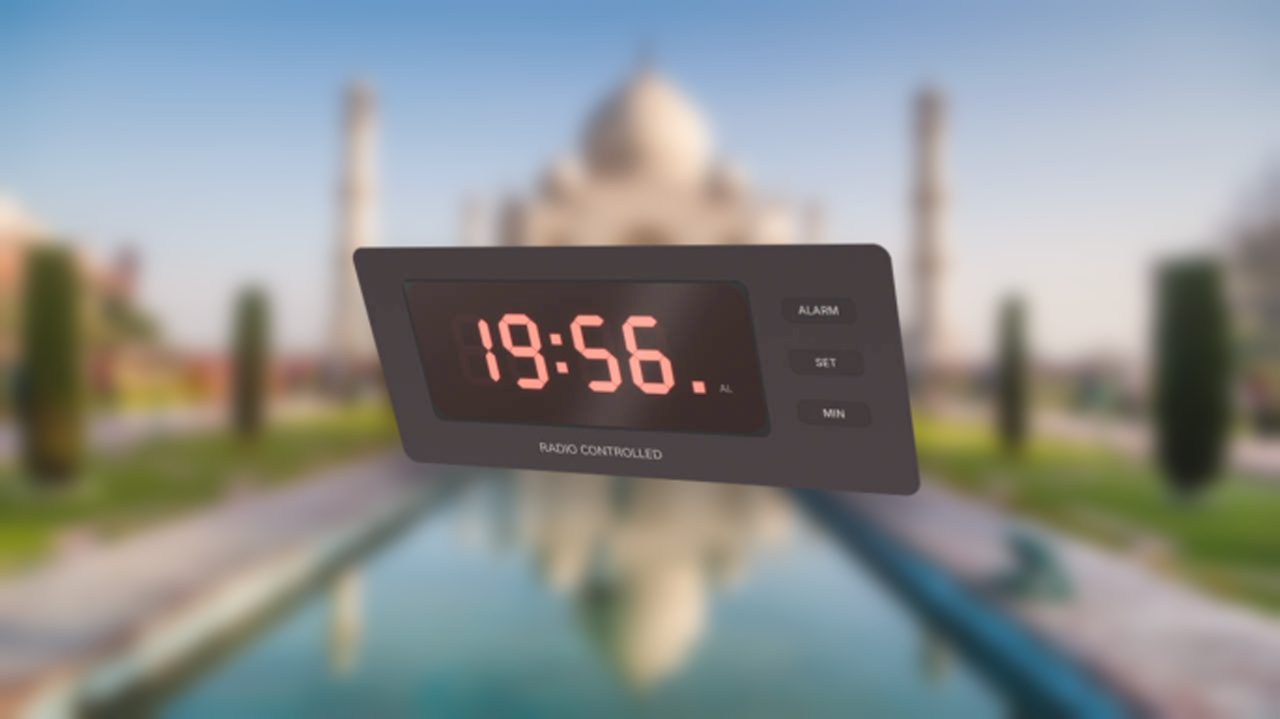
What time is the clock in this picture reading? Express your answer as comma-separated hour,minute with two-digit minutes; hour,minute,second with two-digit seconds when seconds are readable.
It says 19,56
